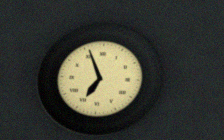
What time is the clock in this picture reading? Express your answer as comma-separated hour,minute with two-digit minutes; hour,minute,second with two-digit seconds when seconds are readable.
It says 6,56
